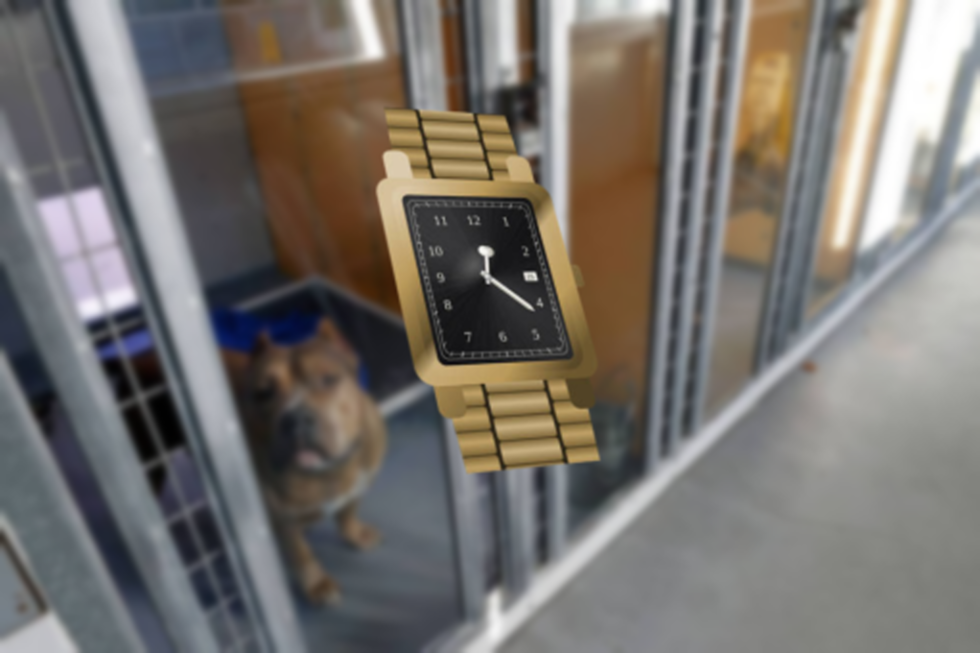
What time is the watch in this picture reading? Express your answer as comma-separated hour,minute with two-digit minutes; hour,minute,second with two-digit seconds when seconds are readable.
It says 12,22
